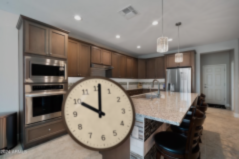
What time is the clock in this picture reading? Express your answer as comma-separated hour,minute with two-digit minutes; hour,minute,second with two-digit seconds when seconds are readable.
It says 10,01
